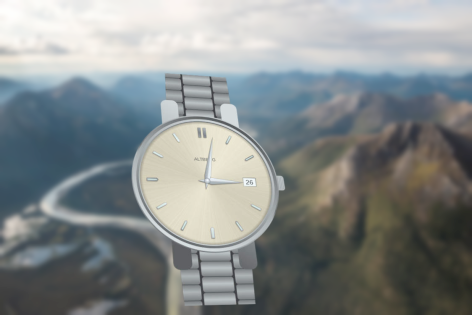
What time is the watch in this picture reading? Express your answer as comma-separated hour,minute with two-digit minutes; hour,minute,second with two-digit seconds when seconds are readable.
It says 3,02
